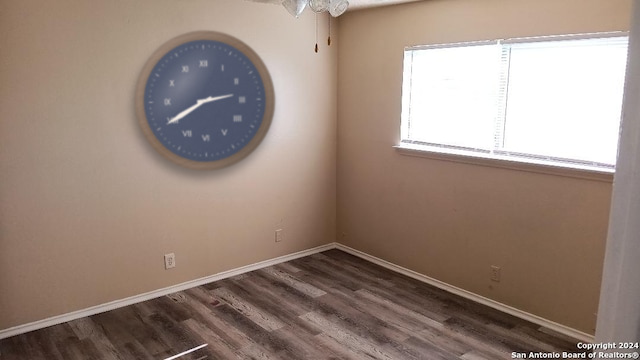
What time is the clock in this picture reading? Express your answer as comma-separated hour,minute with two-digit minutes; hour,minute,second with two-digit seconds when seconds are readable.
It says 2,40
